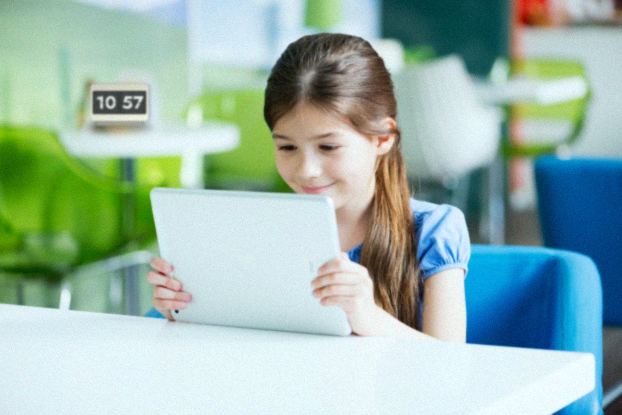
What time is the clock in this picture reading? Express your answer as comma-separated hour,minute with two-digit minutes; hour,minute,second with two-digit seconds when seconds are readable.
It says 10,57
